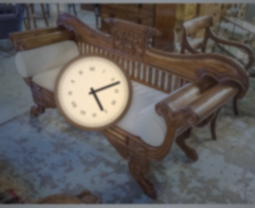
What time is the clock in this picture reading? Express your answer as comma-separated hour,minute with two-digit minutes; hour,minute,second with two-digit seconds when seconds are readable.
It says 5,12
